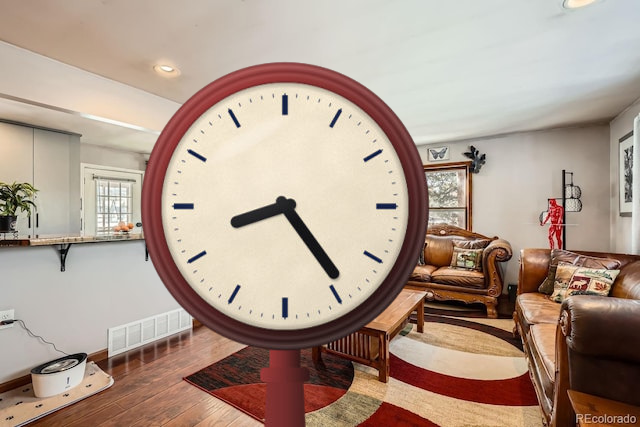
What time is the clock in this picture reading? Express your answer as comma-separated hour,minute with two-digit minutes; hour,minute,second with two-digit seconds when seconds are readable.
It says 8,24
